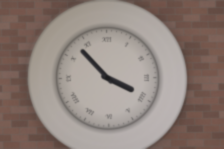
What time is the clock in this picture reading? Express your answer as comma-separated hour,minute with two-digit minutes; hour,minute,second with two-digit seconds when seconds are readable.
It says 3,53
